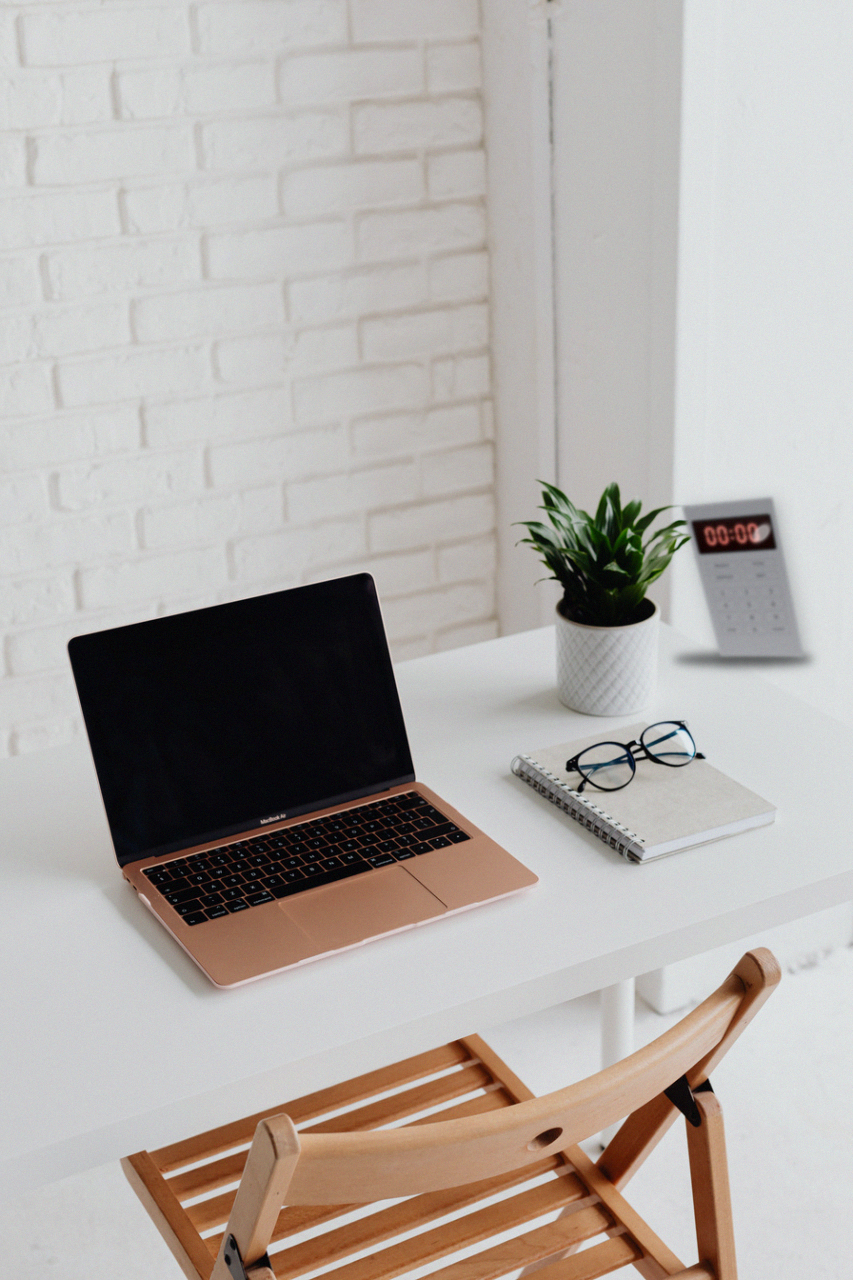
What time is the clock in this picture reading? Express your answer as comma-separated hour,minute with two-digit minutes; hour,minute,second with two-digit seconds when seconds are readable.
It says 0,00
